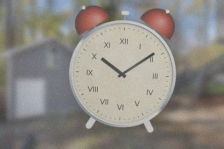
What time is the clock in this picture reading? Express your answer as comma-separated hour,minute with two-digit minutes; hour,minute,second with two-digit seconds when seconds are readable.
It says 10,09
